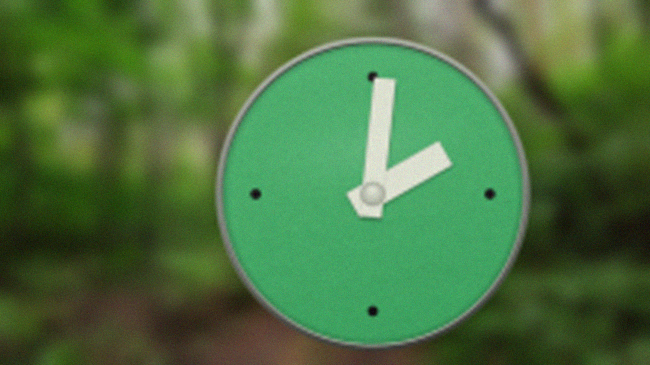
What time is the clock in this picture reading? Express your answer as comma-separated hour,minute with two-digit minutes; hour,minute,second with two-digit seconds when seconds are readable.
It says 2,01
